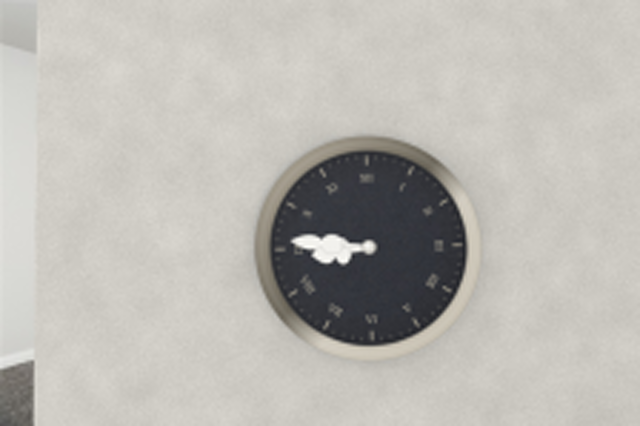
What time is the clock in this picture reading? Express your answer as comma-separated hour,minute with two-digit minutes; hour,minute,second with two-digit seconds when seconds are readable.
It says 8,46
